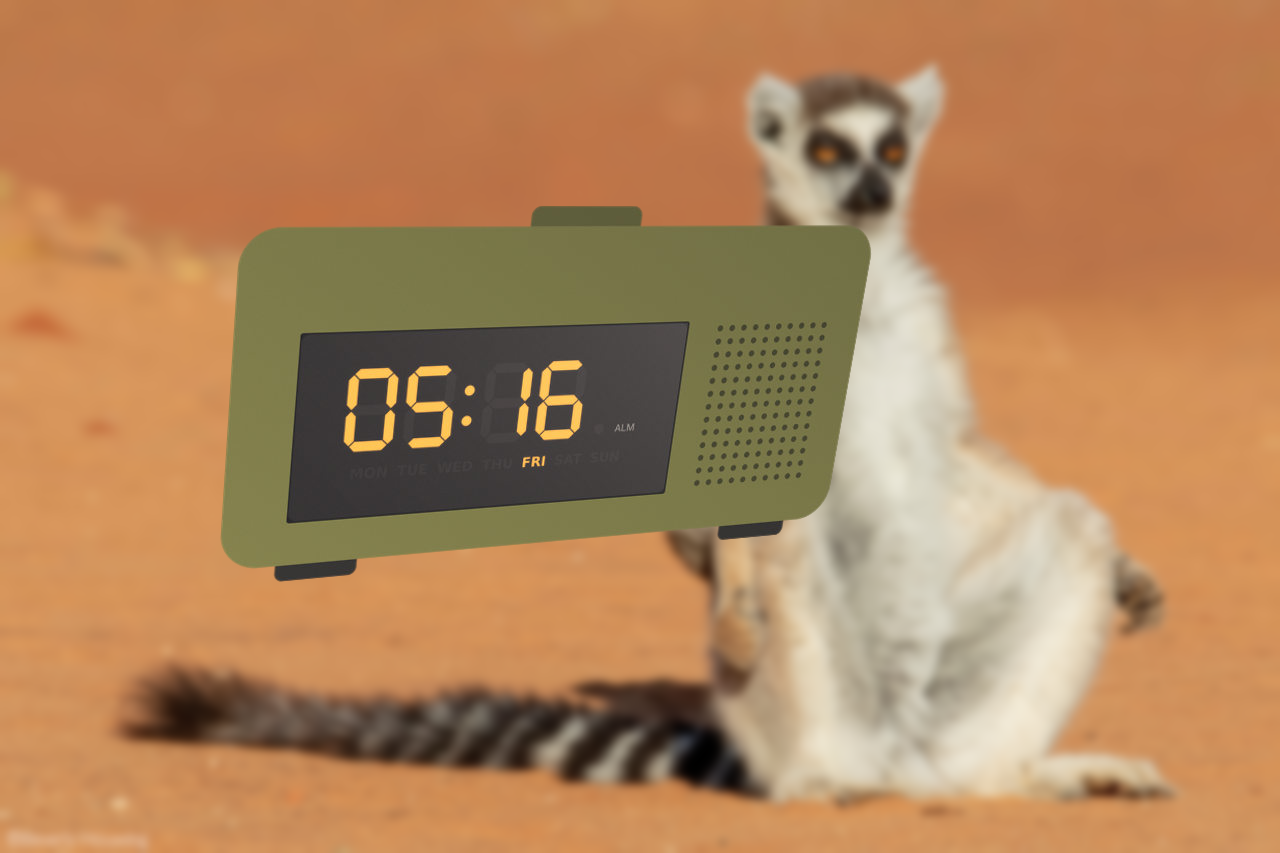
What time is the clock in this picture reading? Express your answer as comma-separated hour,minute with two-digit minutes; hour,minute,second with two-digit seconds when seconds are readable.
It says 5,16
